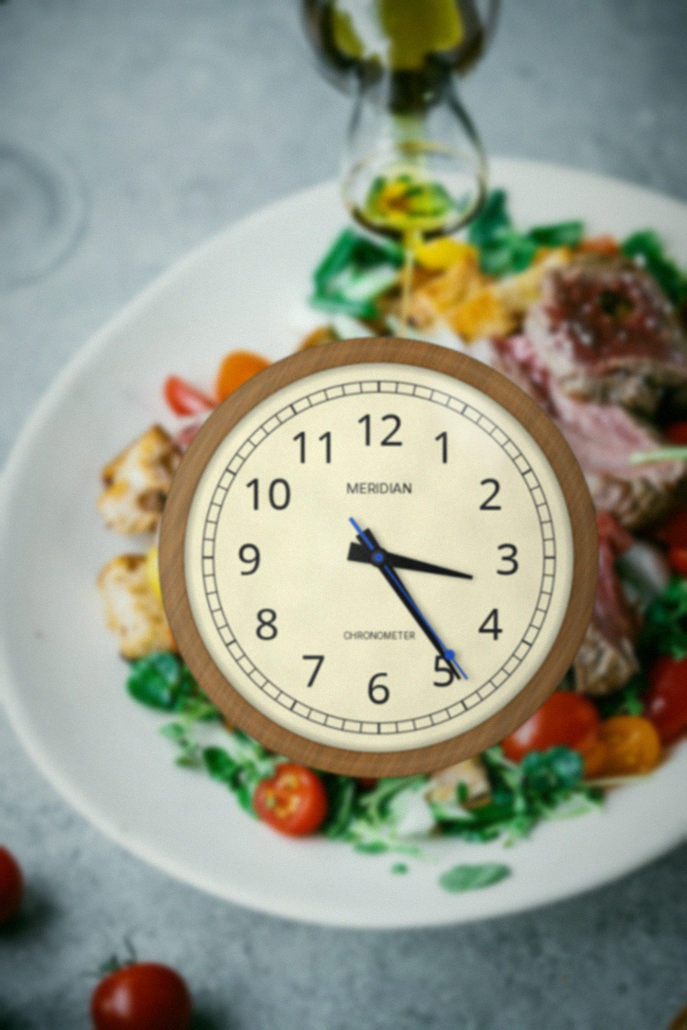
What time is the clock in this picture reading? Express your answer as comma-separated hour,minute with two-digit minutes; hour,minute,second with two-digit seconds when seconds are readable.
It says 3,24,24
